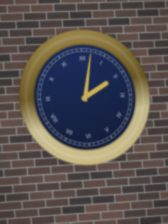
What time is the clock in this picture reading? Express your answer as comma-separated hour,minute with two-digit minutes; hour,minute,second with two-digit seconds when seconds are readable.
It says 2,02
